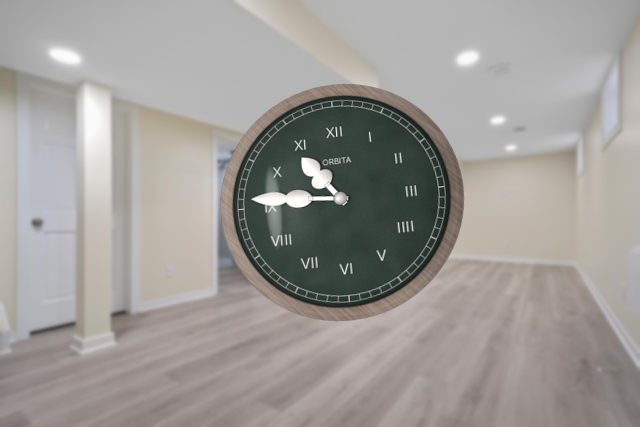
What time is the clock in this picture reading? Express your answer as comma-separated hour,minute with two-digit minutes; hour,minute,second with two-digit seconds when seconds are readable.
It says 10,46
